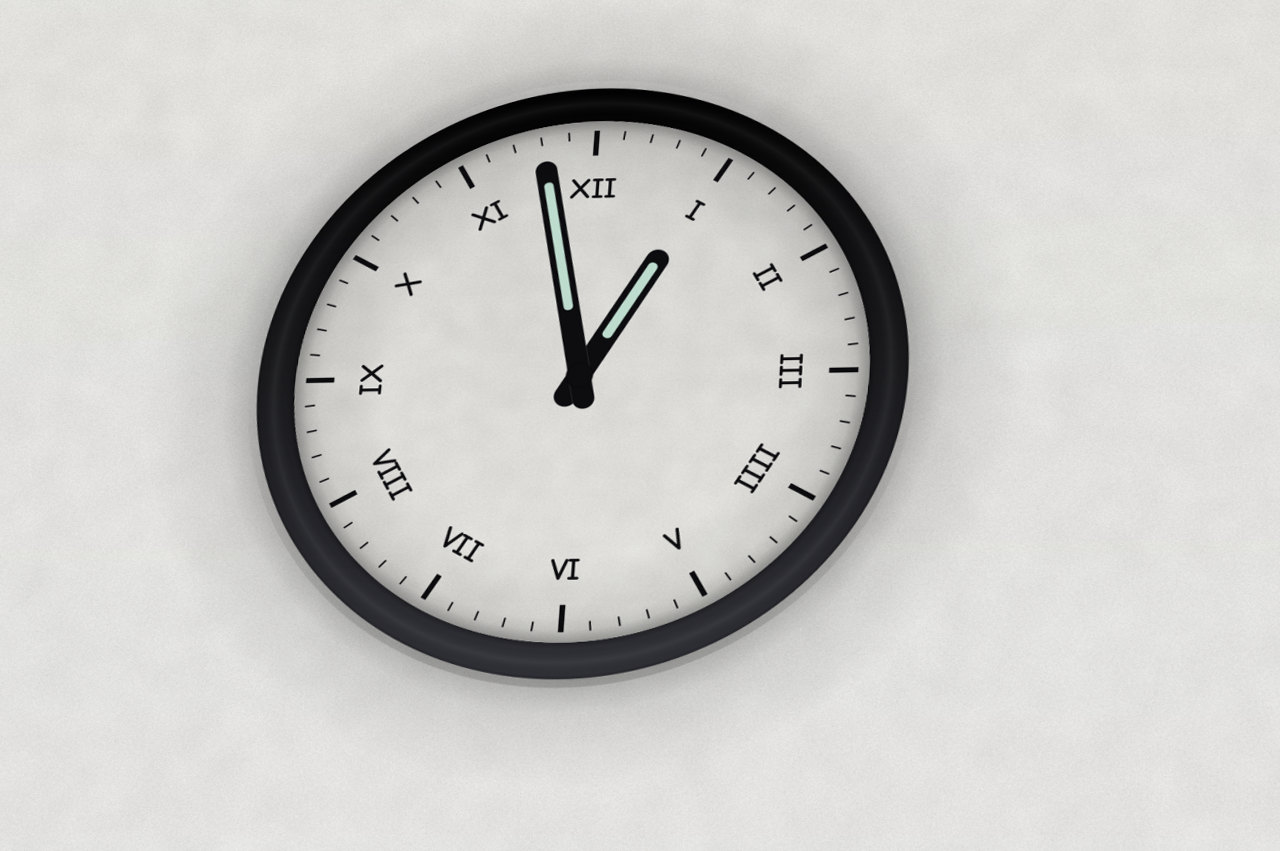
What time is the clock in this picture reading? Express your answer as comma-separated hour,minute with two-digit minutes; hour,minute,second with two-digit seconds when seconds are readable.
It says 12,58
